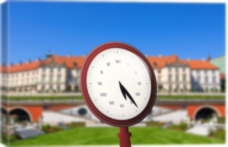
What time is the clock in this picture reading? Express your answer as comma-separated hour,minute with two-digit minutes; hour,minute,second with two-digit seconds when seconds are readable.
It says 5,24
